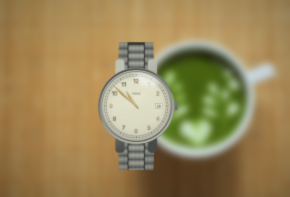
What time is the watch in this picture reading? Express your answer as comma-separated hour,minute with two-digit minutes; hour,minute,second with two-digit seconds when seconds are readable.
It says 10,52
